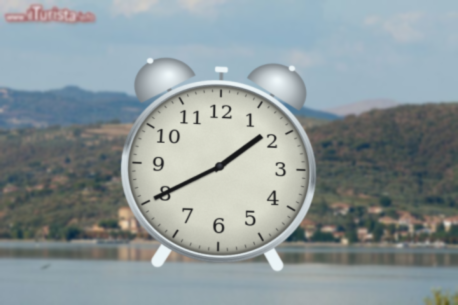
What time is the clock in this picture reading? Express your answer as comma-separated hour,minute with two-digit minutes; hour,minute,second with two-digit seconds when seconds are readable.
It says 1,40
